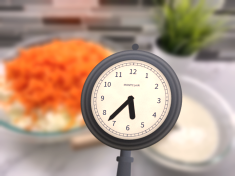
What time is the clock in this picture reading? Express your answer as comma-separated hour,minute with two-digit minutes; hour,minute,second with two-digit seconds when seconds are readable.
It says 5,37
